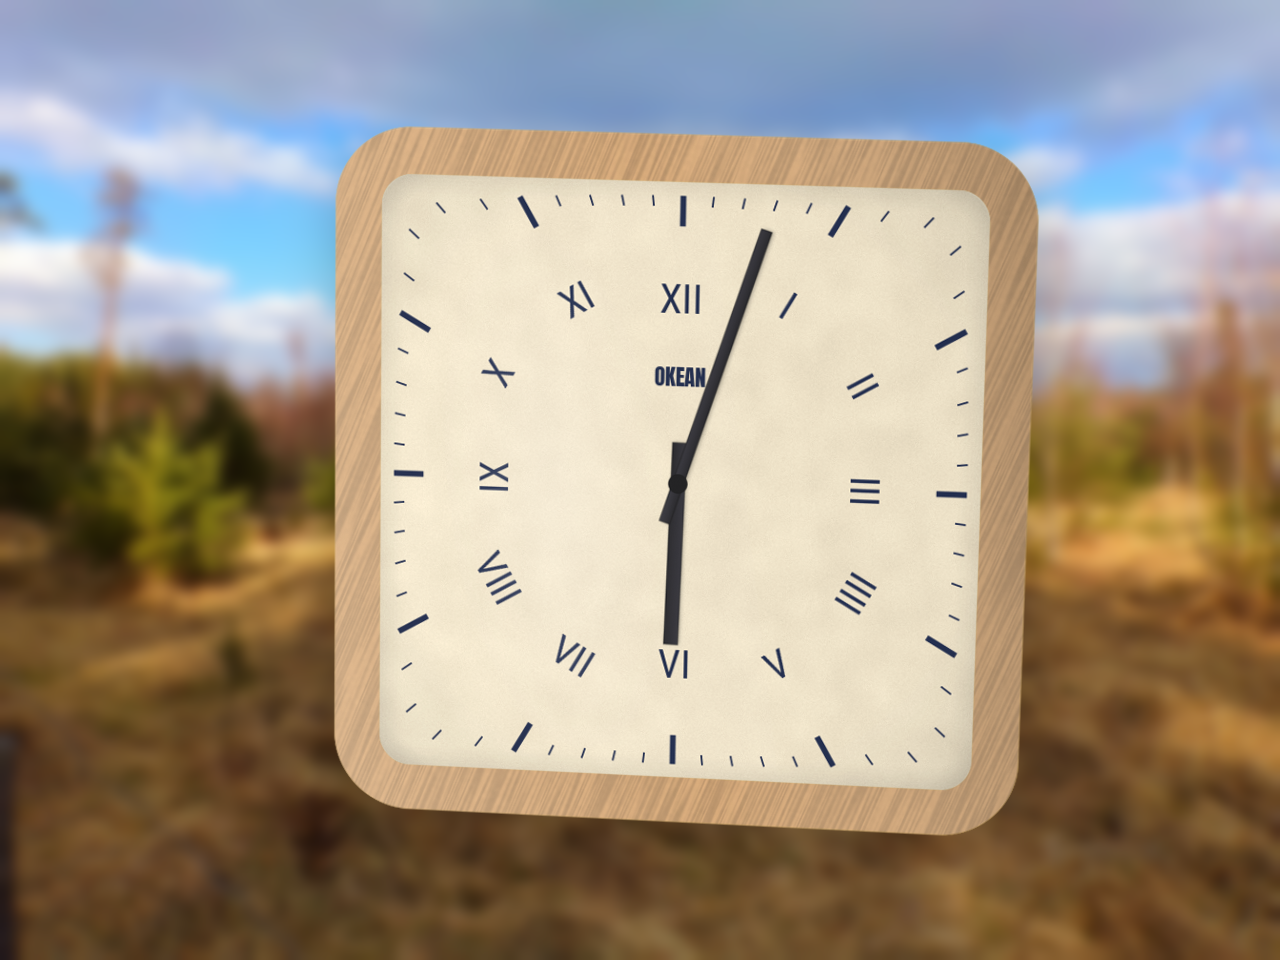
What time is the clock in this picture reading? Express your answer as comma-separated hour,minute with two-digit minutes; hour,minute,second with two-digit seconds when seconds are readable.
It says 6,03
